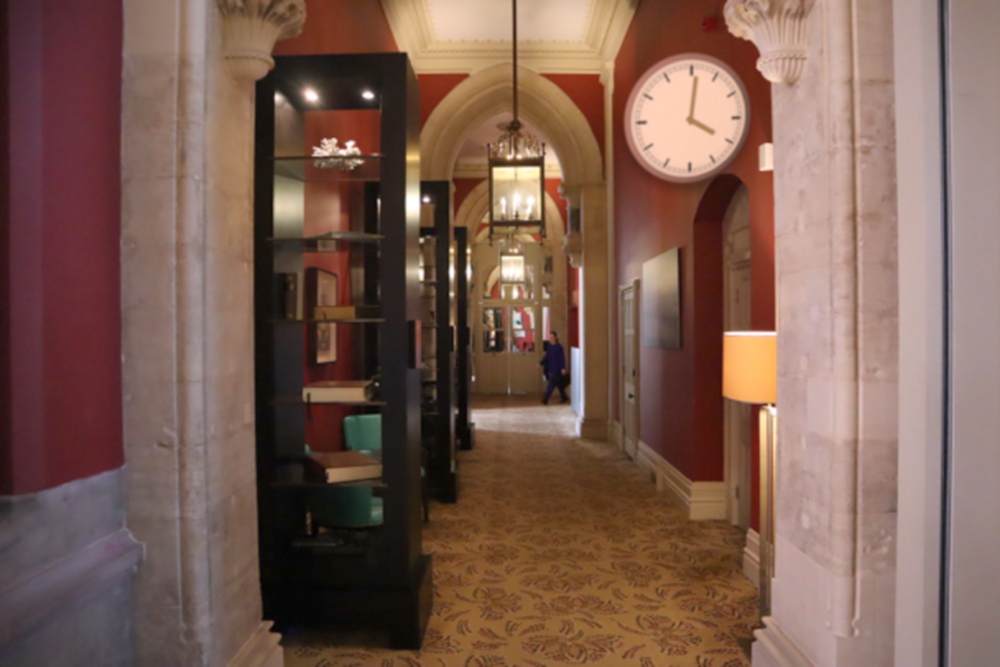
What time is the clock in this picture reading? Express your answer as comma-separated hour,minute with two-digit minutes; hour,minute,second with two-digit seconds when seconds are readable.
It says 4,01
